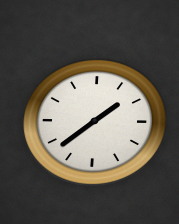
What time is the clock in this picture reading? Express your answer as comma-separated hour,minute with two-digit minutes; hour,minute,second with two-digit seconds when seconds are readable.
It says 1,38
